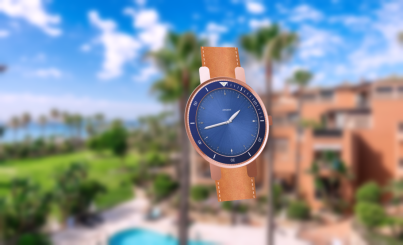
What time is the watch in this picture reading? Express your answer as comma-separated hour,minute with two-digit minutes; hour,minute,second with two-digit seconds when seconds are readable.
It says 1,43
